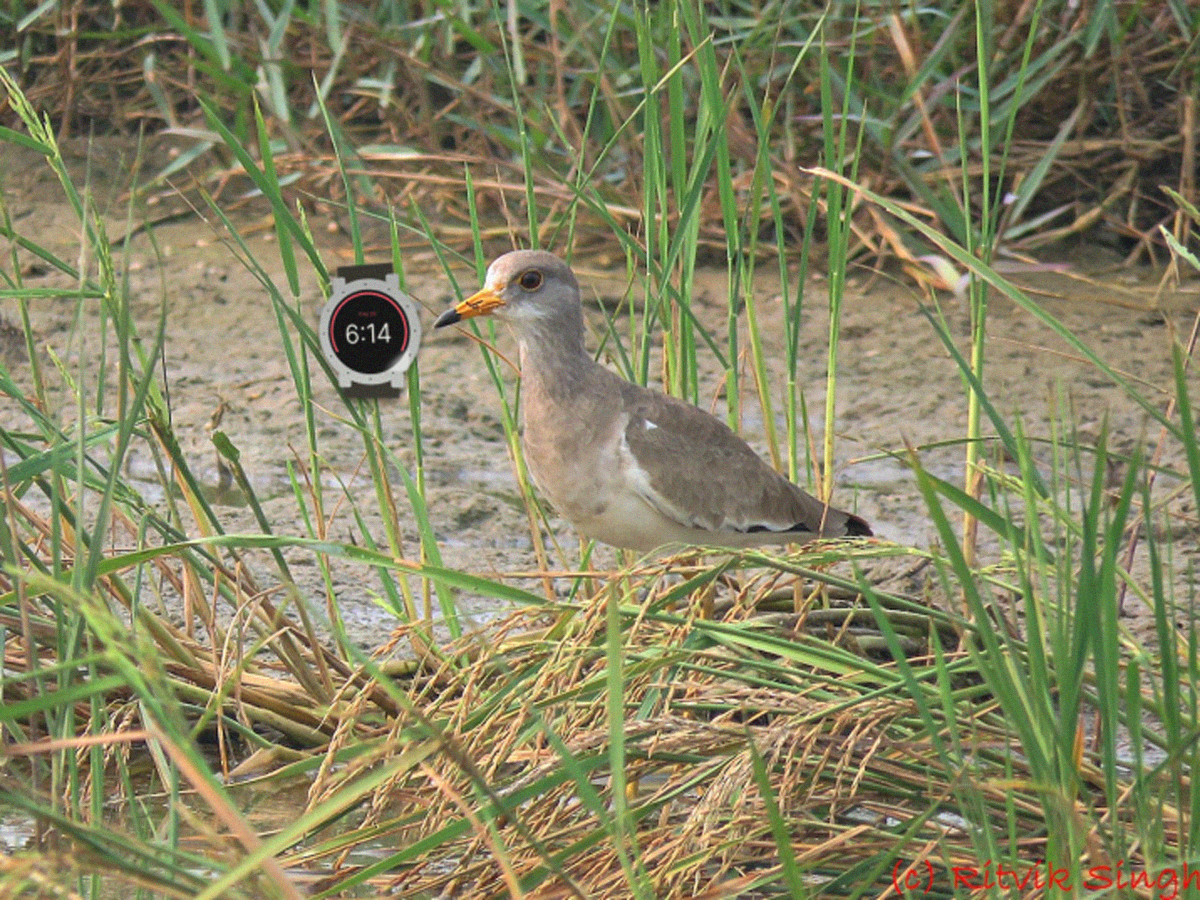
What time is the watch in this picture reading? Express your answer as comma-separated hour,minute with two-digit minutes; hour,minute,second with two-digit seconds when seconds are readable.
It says 6,14
